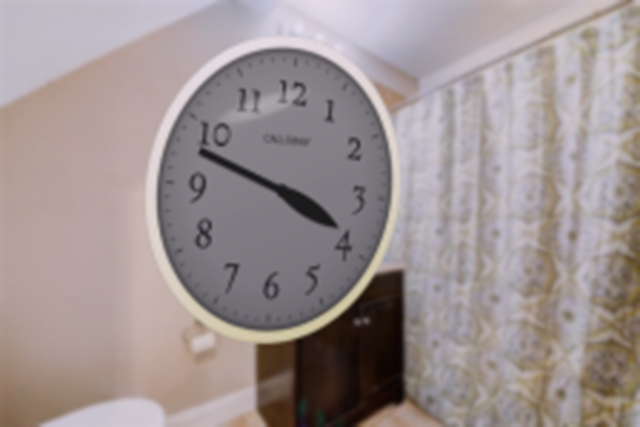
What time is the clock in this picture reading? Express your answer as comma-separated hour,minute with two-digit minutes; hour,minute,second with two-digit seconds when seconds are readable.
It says 3,48
